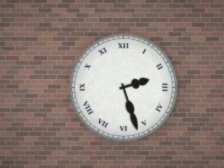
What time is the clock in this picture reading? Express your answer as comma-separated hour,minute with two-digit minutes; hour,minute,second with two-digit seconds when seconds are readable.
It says 2,27
